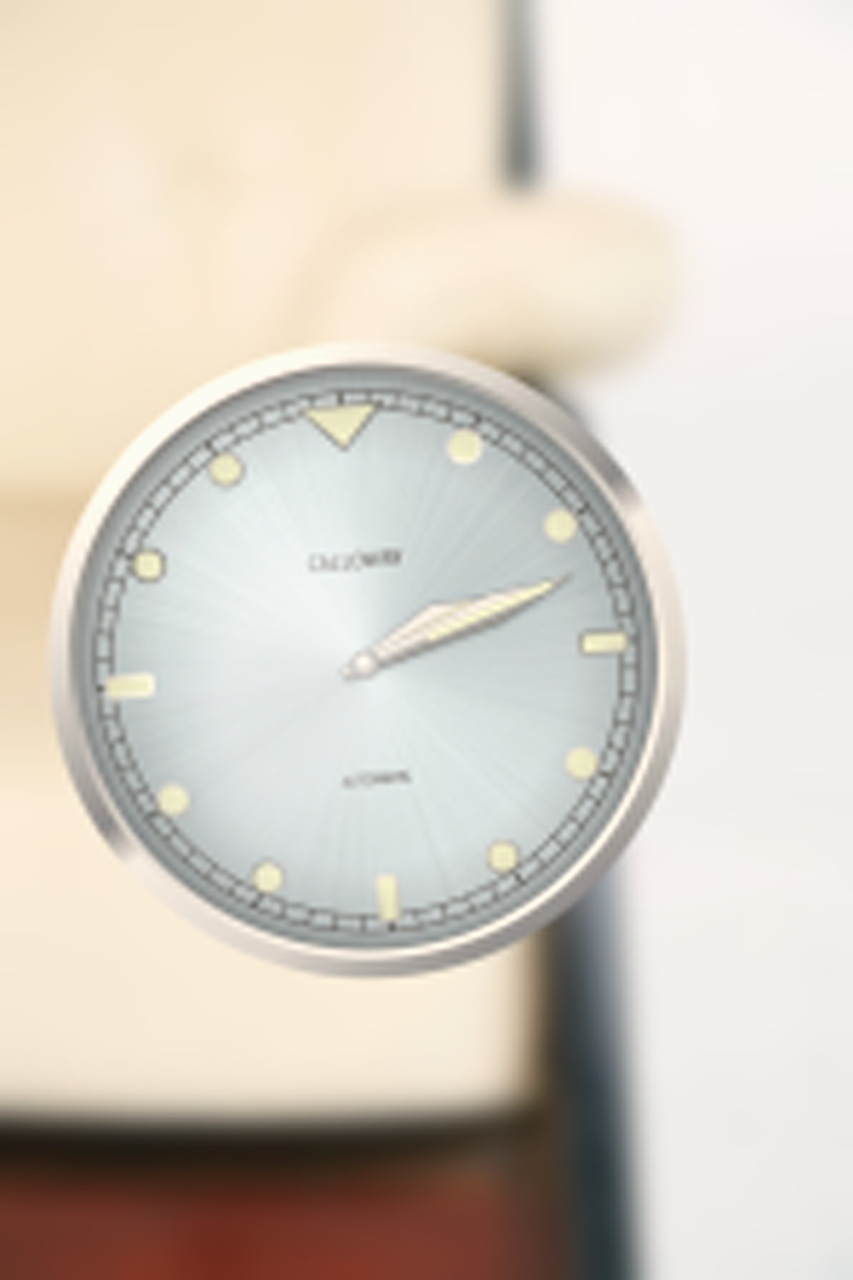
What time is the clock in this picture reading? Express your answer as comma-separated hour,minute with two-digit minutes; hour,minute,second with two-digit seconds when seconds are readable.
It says 2,12
